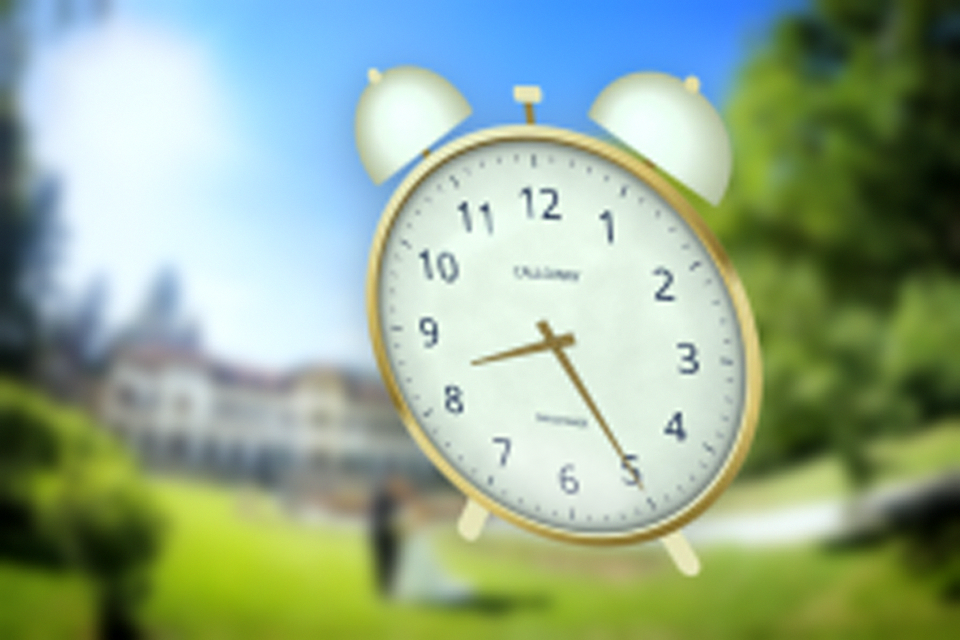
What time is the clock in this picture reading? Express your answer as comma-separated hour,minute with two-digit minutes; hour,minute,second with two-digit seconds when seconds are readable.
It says 8,25
